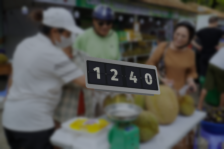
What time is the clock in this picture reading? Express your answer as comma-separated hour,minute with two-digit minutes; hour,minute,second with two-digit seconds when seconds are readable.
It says 12,40
